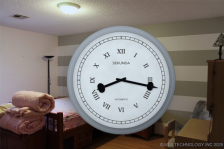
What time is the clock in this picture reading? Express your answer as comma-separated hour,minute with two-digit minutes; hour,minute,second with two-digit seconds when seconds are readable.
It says 8,17
